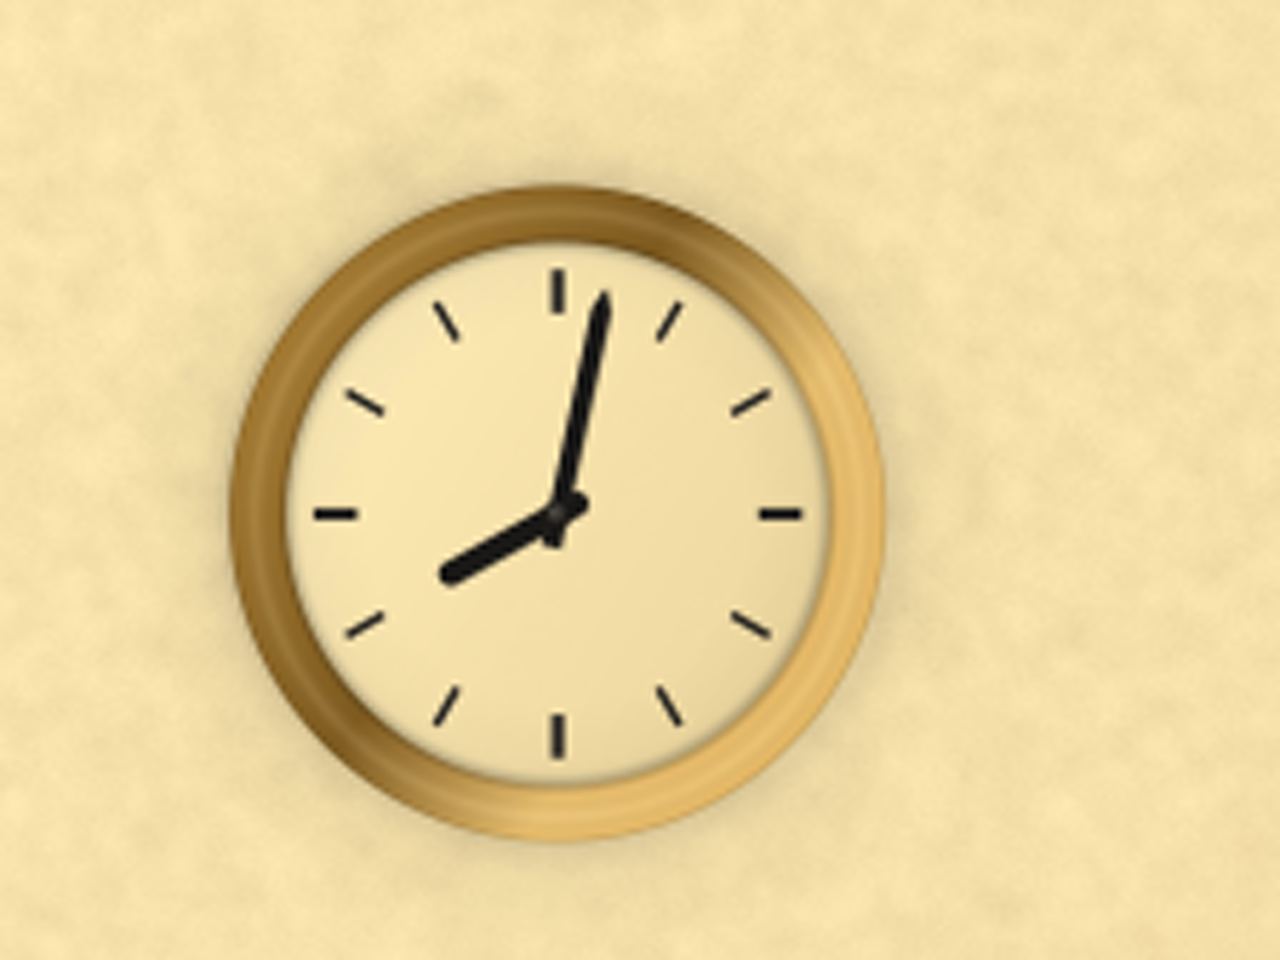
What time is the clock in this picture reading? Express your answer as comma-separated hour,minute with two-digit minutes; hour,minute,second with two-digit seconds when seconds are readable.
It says 8,02
